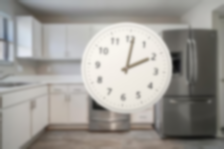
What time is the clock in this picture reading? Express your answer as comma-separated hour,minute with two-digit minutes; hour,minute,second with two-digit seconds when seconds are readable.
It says 2,01
